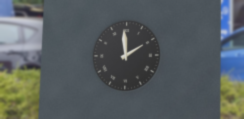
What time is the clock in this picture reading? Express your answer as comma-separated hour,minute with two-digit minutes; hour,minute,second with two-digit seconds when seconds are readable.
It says 1,59
